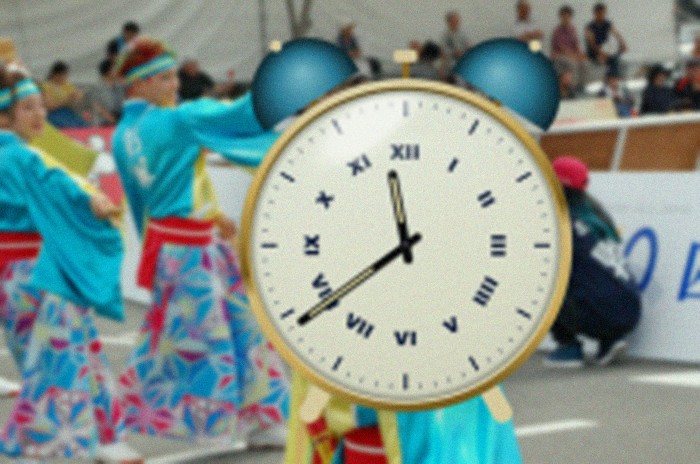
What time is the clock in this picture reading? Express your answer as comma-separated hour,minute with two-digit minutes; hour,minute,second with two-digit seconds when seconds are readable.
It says 11,39
